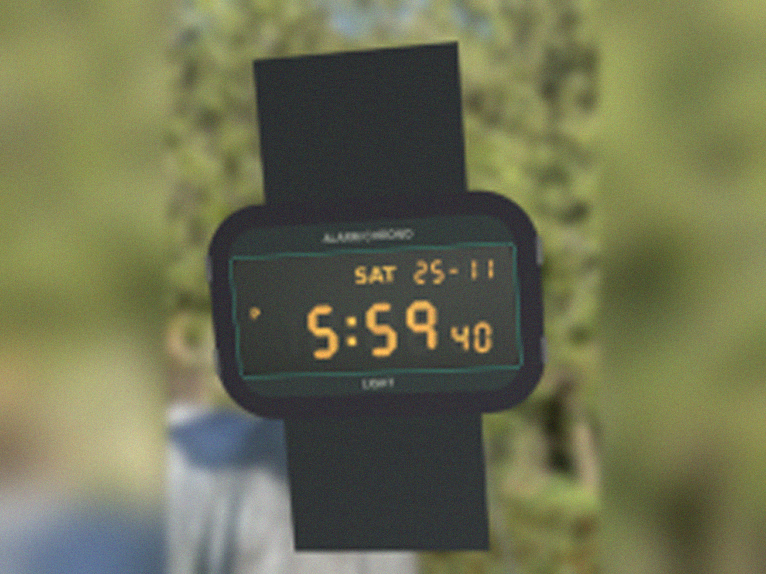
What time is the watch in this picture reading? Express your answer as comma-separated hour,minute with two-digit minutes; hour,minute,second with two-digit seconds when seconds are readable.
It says 5,59,40
